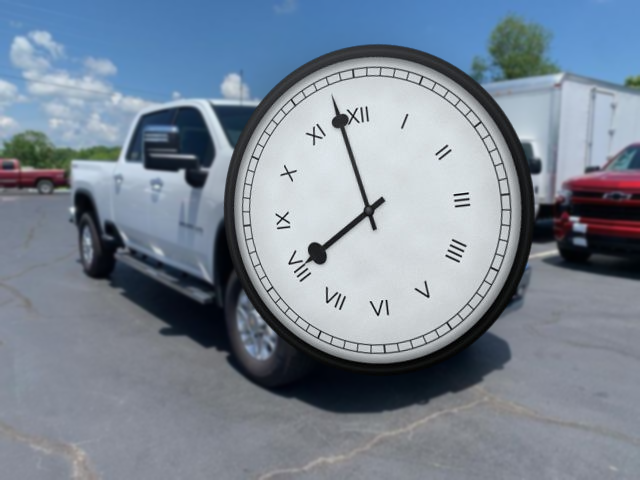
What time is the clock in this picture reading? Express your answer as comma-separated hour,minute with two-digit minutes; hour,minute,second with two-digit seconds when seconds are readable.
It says 7,58
